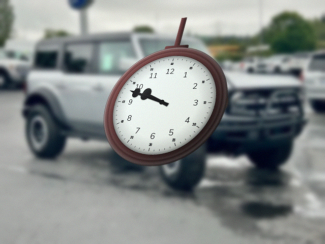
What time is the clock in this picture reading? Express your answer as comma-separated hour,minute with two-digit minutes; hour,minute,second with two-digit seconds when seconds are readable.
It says 9,48
